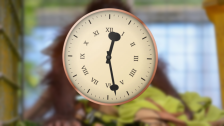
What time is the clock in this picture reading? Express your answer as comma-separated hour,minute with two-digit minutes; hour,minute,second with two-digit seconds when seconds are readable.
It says 12,28
